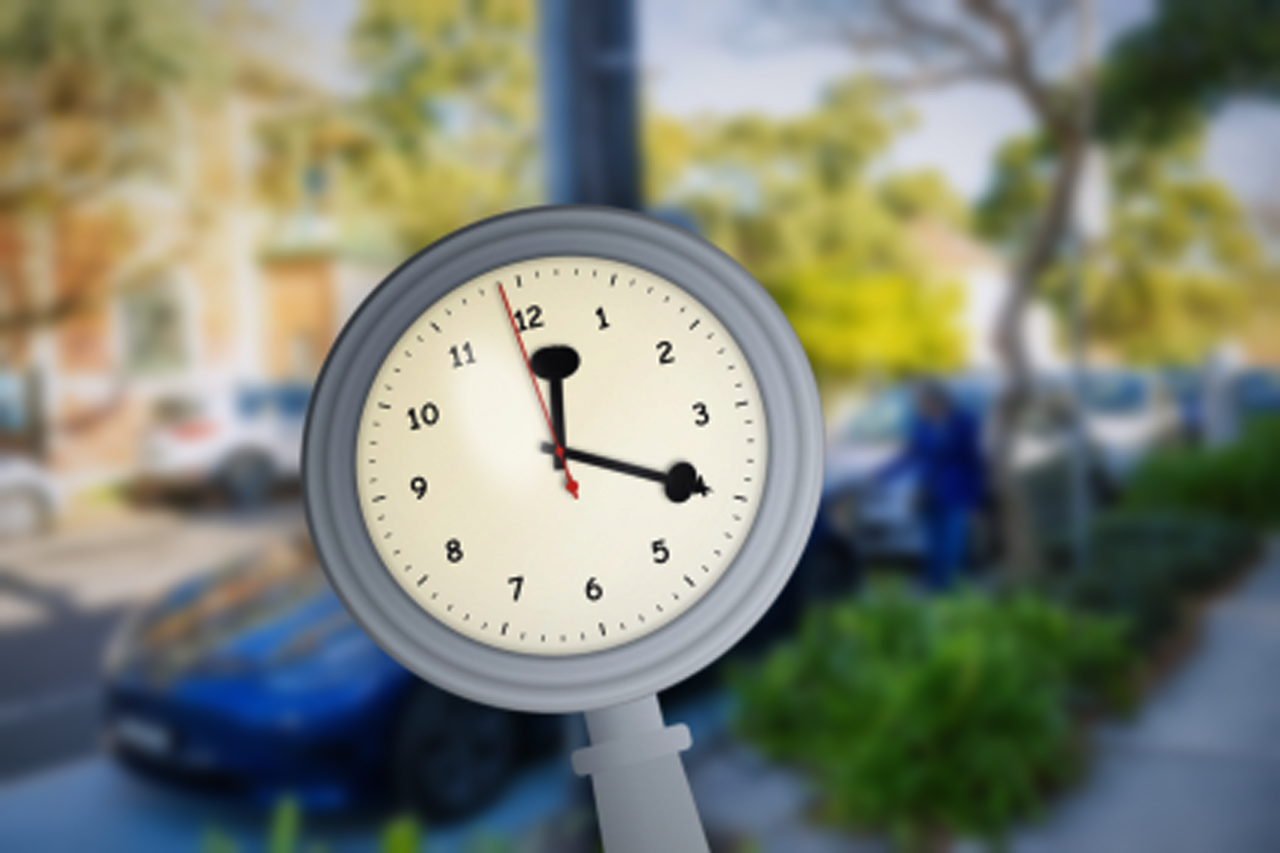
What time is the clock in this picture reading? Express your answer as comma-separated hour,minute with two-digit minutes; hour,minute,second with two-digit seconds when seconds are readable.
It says 12,19,59
